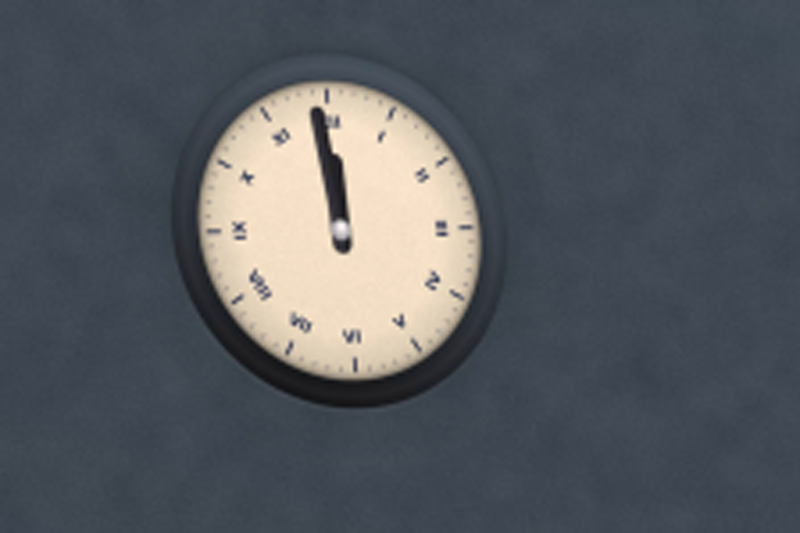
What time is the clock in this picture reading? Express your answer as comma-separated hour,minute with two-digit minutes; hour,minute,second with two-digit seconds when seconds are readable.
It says 11,59
